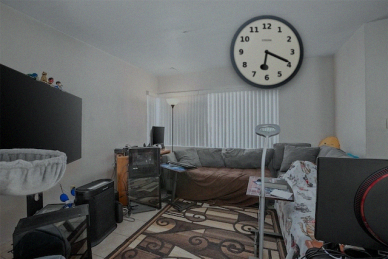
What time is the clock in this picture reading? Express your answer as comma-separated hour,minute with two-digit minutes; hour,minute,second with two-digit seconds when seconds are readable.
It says 6,19
